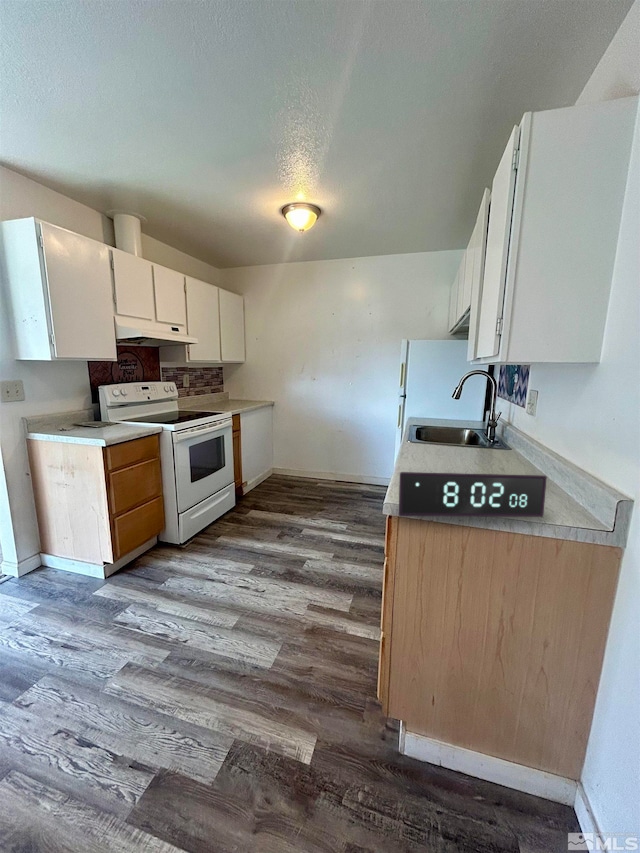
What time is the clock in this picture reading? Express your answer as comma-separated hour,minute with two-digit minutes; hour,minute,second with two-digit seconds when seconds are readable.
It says 8,02,08
